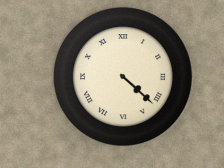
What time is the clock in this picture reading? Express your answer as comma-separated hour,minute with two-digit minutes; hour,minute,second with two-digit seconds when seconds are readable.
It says 4,22
